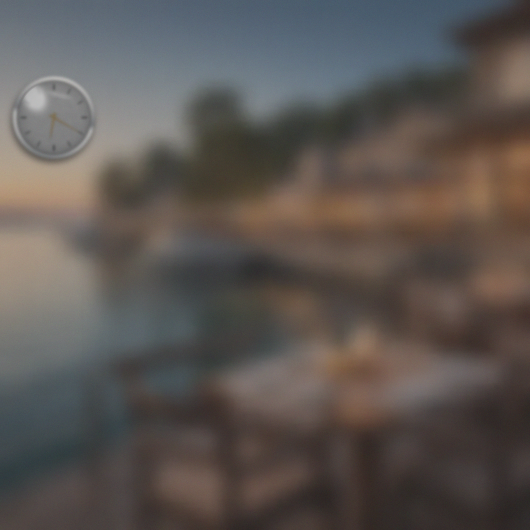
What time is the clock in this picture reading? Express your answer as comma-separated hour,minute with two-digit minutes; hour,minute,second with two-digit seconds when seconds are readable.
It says 6,20
